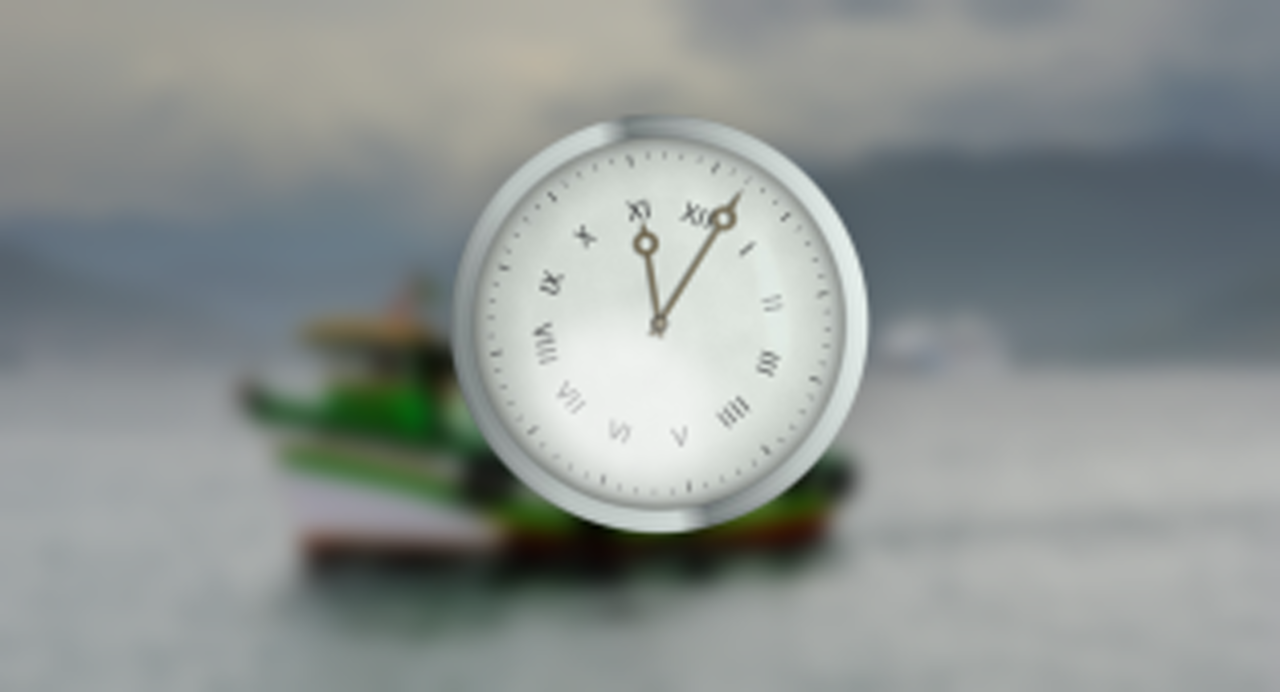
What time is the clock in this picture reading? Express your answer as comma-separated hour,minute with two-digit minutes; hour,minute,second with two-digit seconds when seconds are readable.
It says 11,02
